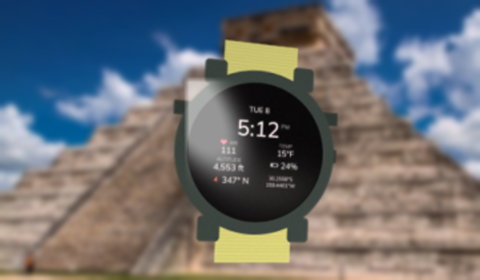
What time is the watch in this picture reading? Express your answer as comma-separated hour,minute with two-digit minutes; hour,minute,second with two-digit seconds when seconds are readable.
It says 5,12
